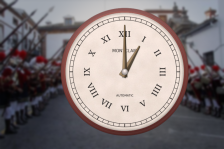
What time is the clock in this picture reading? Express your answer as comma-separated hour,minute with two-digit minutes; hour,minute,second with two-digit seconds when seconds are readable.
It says 1,00
